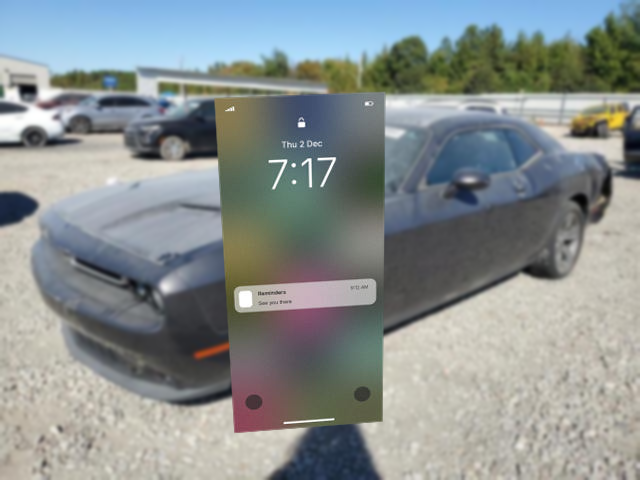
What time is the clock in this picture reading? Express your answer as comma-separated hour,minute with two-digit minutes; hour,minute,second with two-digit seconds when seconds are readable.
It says 7,17
